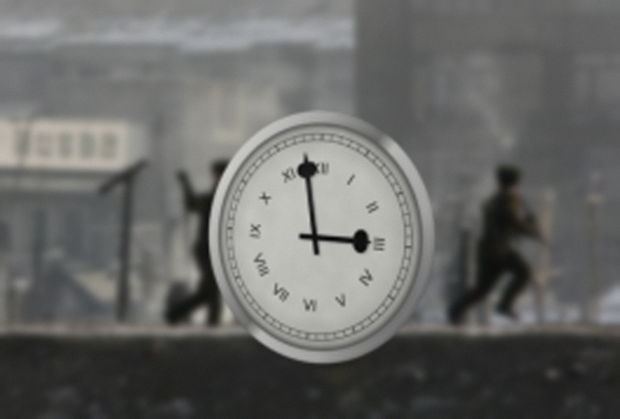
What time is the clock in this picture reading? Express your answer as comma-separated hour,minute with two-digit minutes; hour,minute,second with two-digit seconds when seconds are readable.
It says 2,58
